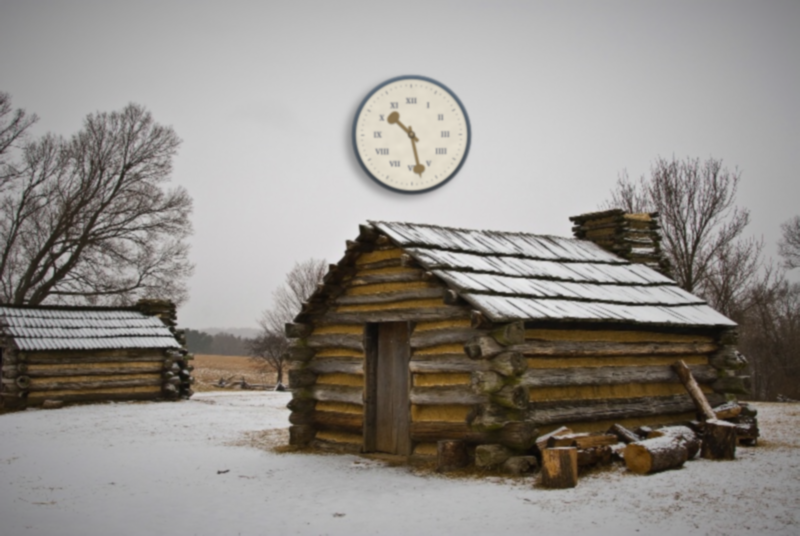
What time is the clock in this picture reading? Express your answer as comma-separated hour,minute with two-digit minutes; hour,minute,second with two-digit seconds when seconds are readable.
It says 10,28
